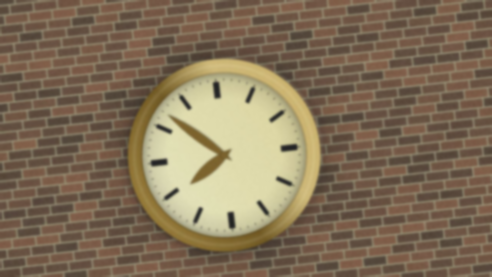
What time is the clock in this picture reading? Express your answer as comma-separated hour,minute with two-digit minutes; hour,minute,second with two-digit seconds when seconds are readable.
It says 7,52
